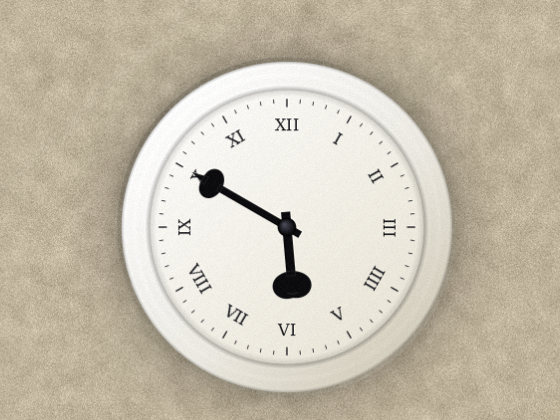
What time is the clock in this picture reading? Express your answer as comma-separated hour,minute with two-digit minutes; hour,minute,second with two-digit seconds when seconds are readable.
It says 5,50
